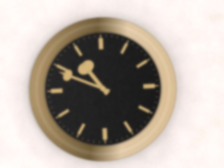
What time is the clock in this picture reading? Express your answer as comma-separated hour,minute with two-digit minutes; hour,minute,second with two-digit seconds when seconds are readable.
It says 10,49
